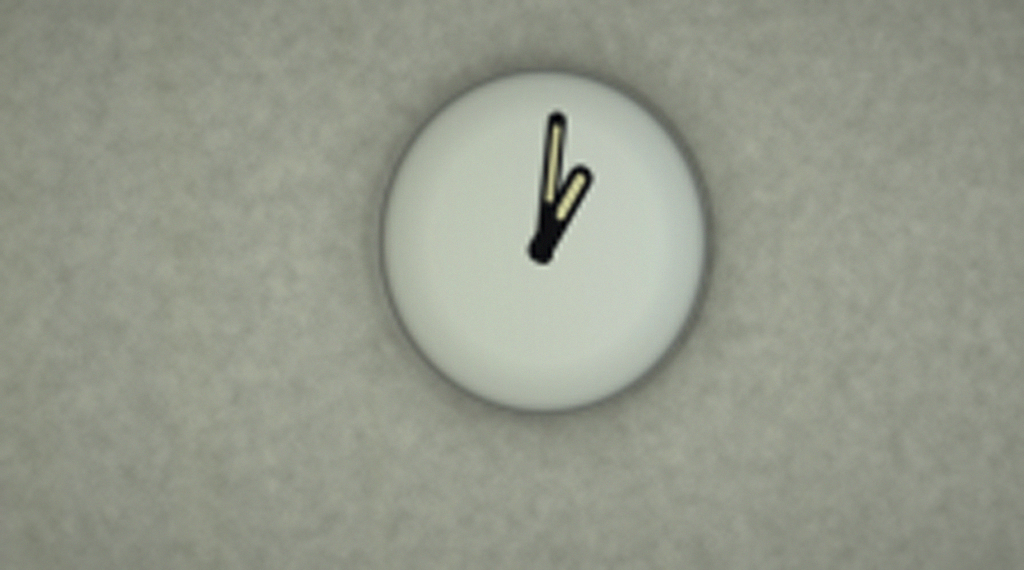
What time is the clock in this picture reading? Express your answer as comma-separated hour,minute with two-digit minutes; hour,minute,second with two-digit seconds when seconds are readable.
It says 1,01
